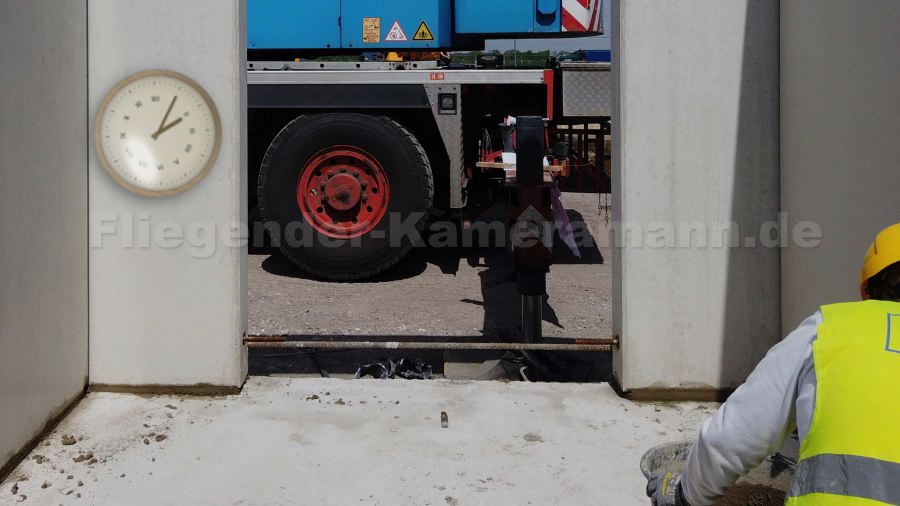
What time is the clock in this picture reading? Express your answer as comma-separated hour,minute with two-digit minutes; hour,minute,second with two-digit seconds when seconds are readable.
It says 2,05
